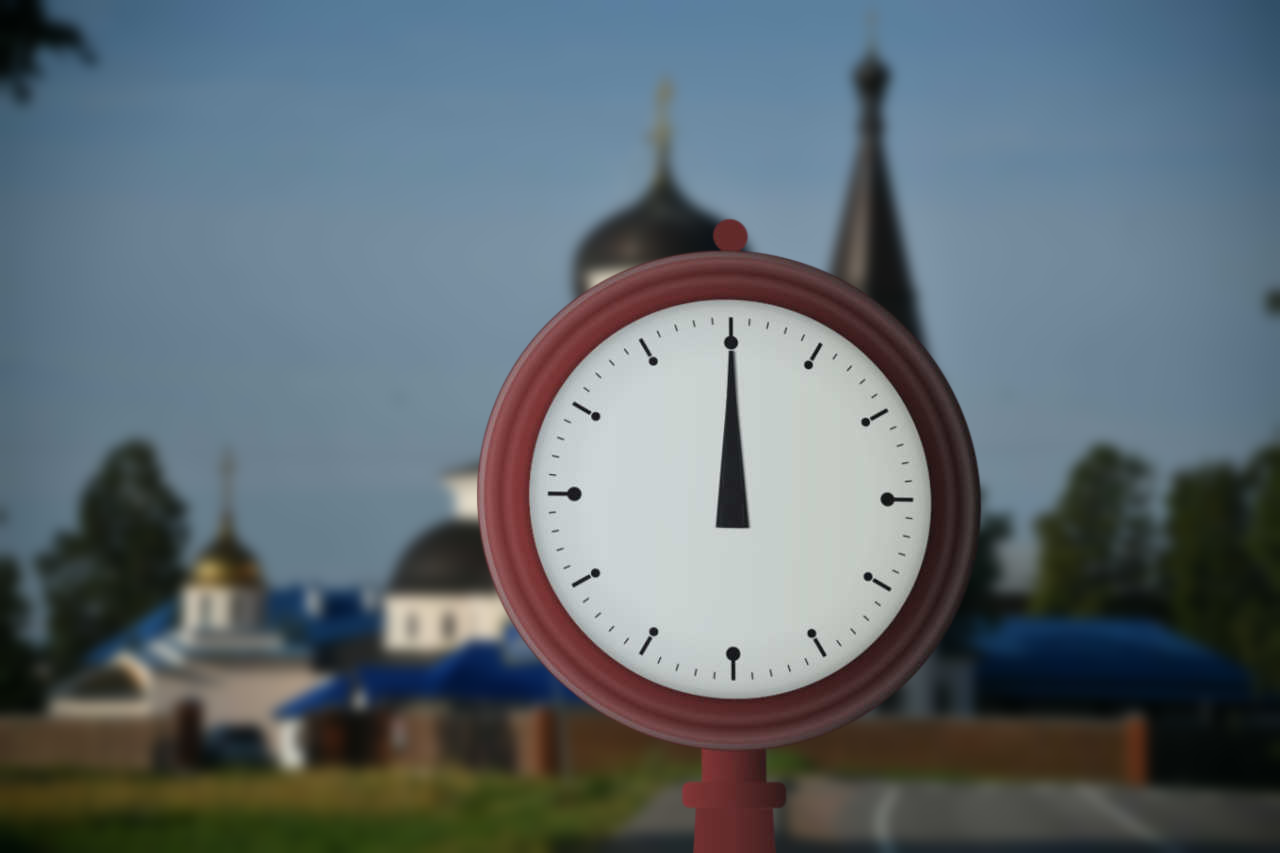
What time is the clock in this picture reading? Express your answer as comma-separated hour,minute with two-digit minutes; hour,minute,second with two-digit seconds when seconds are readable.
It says 12,00
